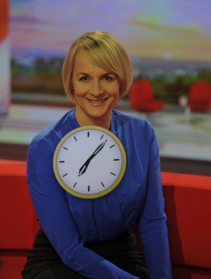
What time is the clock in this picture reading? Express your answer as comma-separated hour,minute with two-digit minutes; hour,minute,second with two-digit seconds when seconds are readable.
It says 7,07
